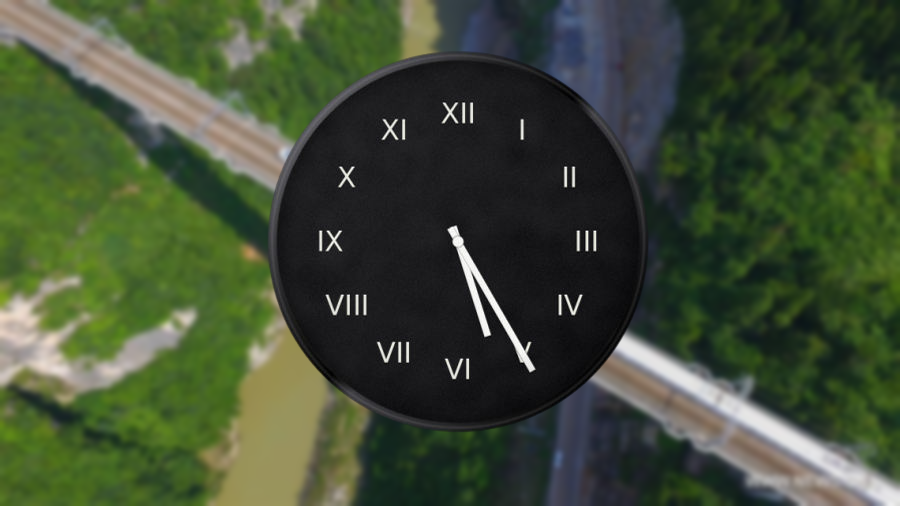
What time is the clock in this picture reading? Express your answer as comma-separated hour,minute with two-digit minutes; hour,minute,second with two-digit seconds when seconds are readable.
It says 5,25
